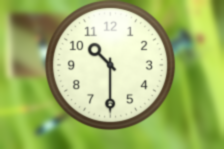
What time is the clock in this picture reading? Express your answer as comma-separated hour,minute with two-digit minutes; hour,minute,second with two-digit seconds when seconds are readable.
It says 10,30
